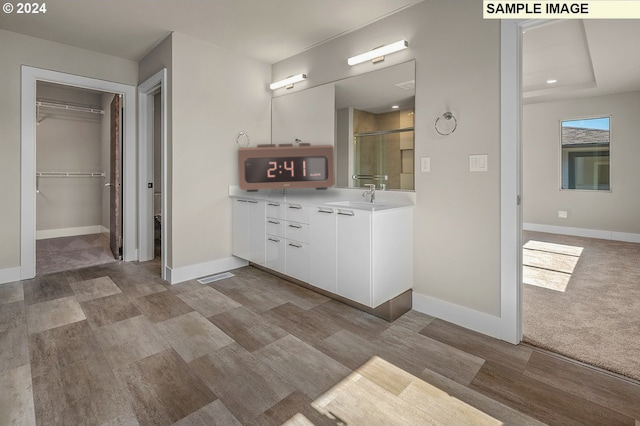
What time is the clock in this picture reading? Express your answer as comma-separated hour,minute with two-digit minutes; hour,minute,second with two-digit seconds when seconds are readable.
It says 2,41
